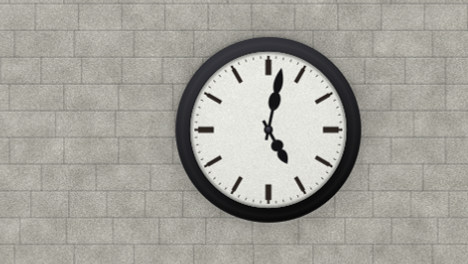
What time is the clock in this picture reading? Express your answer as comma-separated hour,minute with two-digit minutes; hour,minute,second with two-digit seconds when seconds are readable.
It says 5,02
